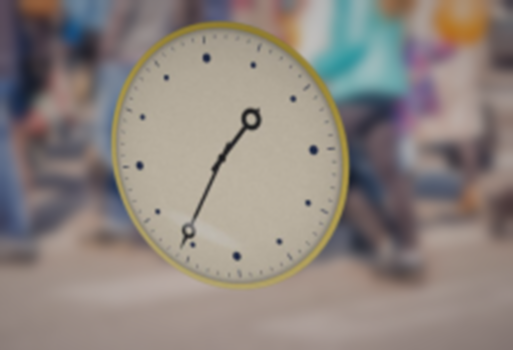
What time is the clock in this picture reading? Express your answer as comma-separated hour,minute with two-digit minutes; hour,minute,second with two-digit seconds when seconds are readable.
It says 1,36
